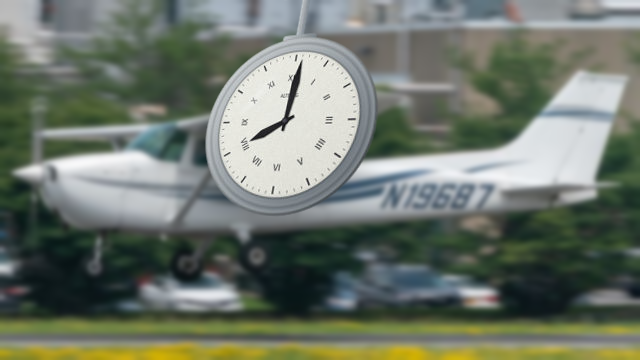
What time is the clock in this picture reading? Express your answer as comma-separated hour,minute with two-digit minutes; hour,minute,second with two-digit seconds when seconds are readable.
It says 8,01
